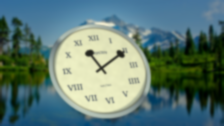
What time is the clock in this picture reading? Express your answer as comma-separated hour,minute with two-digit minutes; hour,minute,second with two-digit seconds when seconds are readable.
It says 11,10
